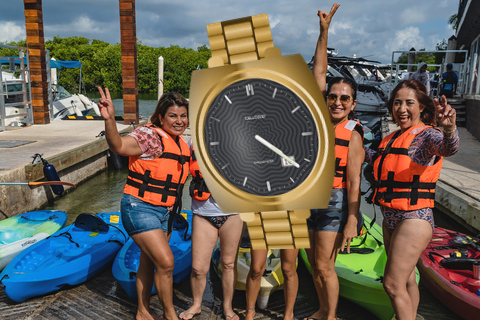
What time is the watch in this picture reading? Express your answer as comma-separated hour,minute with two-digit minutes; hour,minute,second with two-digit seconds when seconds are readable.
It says 4,22
